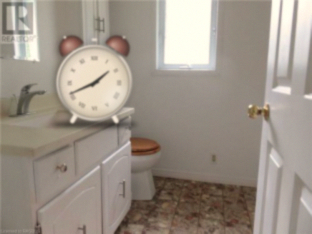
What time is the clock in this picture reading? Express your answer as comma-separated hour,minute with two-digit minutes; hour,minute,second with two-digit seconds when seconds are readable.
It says 1,41
